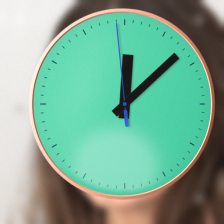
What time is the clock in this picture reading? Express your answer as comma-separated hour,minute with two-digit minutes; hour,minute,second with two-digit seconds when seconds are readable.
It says 12,07,59
